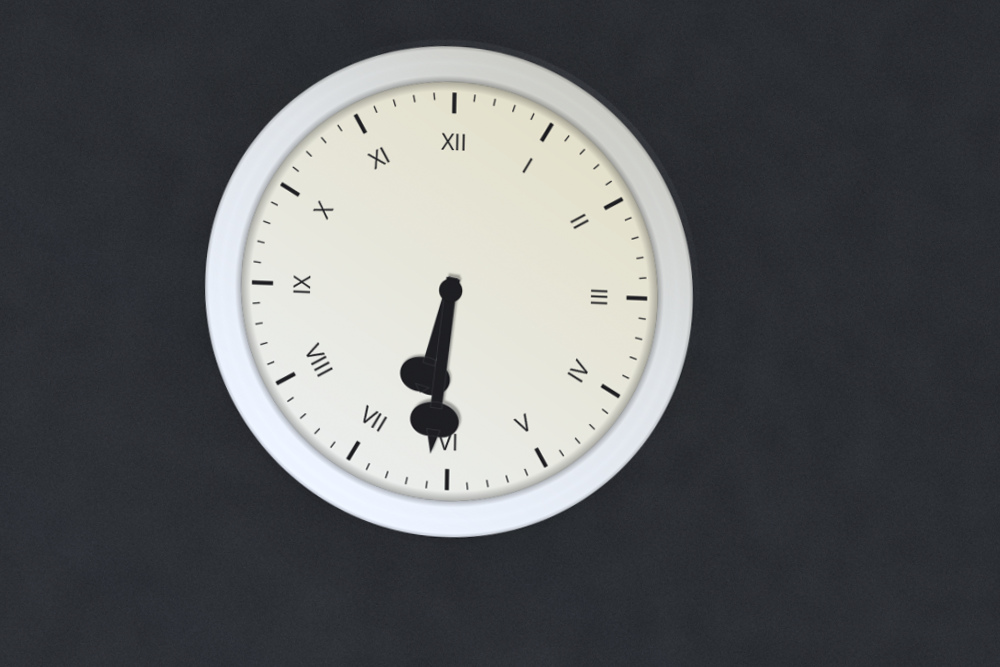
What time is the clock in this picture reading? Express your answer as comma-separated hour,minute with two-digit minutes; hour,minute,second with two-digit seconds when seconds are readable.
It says 6,31
